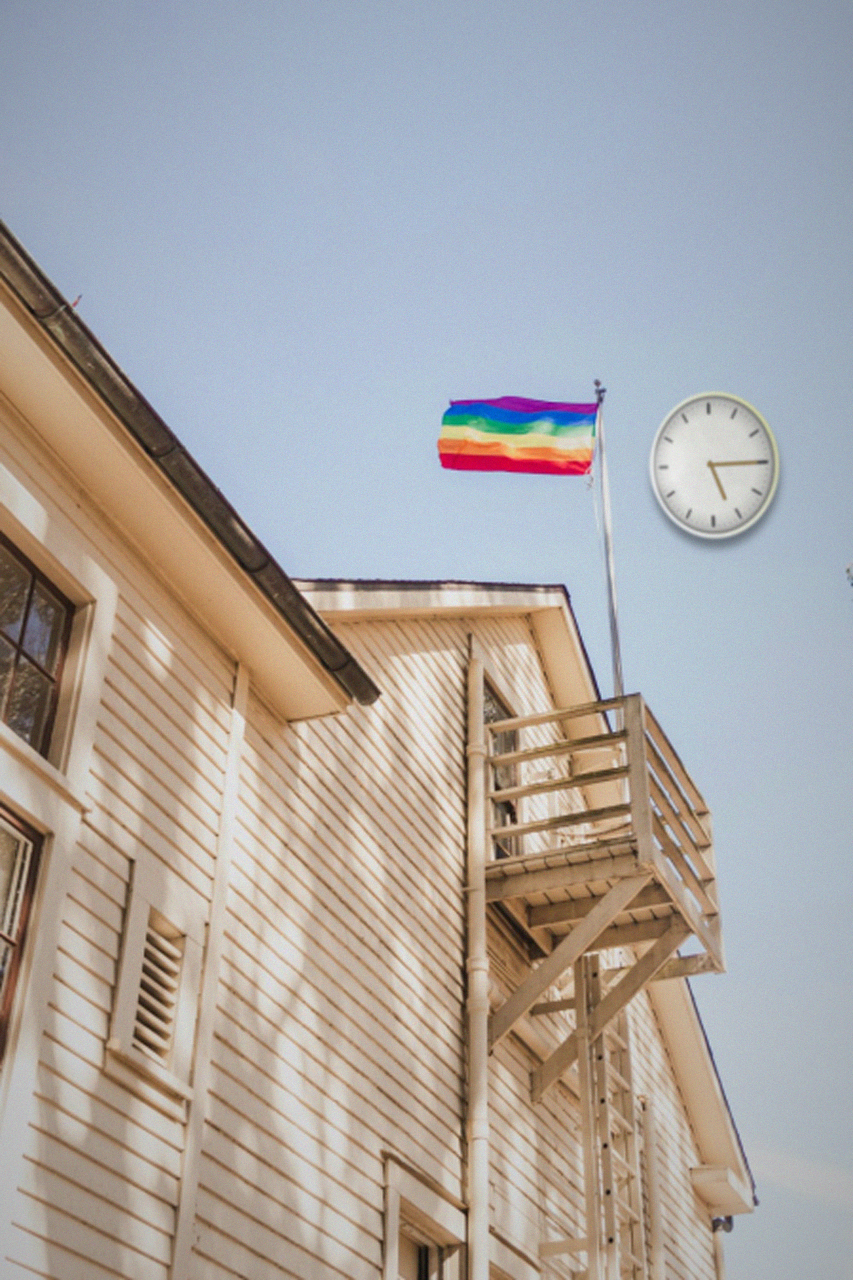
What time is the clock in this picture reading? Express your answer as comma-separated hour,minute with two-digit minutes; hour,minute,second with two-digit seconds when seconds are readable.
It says 5,15
